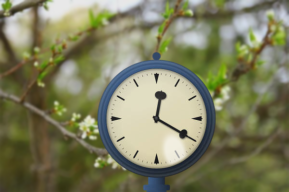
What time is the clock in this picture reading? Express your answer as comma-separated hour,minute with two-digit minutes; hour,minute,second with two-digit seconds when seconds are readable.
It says 12,20
